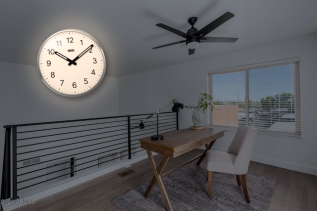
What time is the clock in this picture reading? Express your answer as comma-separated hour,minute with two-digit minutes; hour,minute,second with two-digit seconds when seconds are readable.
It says 10,09
